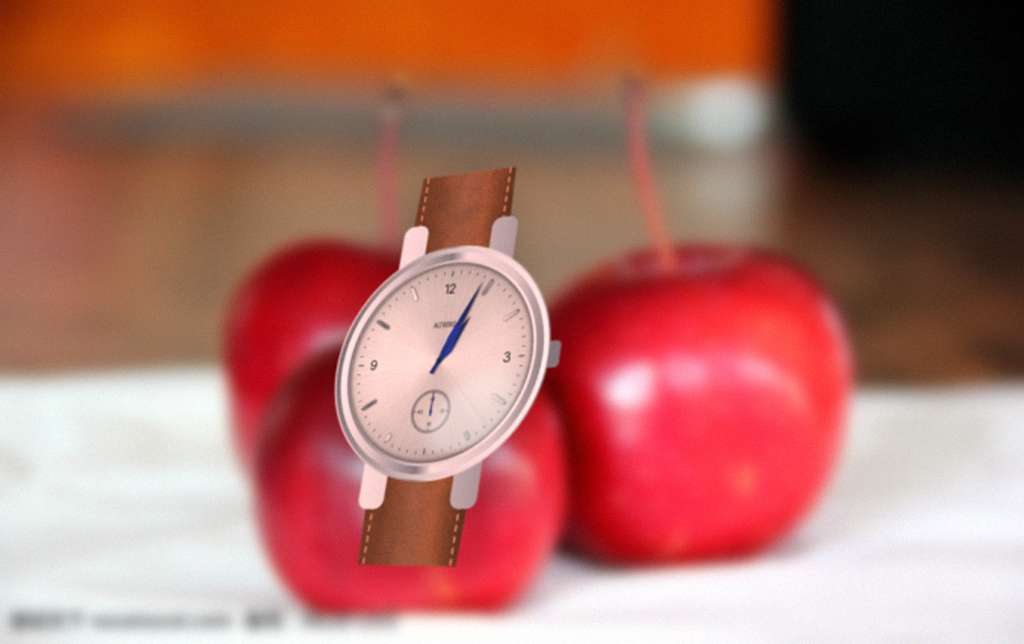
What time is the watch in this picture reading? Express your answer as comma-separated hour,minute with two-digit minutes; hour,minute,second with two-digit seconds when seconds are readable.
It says 1,04
